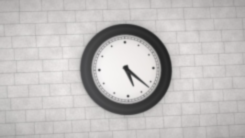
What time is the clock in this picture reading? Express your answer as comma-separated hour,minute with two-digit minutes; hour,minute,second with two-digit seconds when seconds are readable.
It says 5,22
